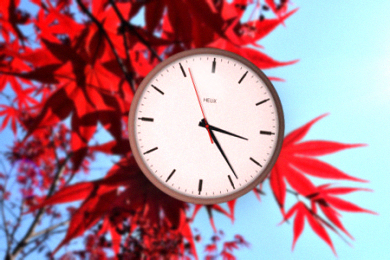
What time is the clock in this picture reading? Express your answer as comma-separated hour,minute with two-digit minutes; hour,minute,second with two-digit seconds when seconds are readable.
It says 3,23,56
